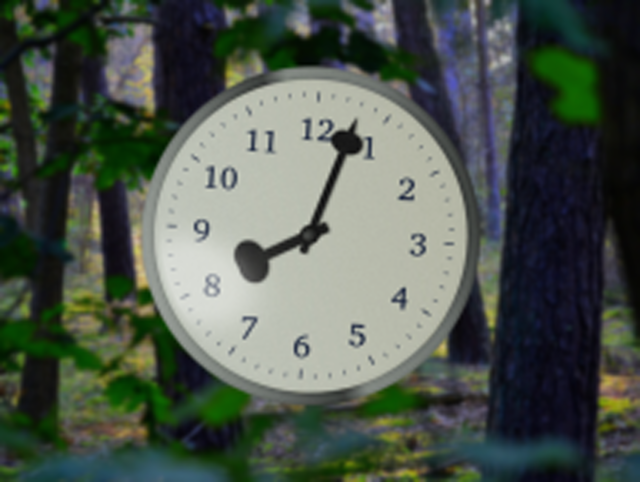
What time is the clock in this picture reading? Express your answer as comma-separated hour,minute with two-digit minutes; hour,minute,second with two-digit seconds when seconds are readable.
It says 8,03
